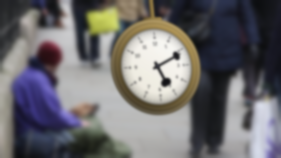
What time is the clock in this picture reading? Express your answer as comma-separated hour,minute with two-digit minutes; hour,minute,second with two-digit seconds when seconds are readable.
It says 5,11
